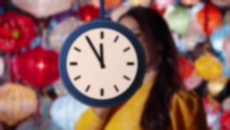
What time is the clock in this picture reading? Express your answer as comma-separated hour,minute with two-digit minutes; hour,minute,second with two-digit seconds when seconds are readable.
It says 11,55
